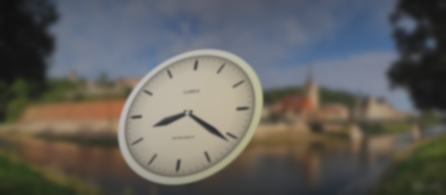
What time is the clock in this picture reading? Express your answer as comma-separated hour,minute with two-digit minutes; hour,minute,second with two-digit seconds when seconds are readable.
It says 8,21
